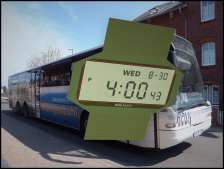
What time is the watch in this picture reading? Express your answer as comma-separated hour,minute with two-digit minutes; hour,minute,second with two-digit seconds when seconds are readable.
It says 4,00,43
